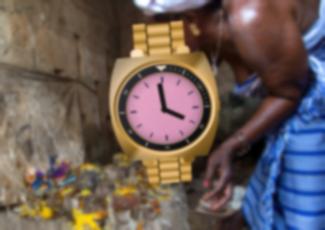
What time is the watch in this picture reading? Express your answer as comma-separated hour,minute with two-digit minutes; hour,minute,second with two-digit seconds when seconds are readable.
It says 3,59
